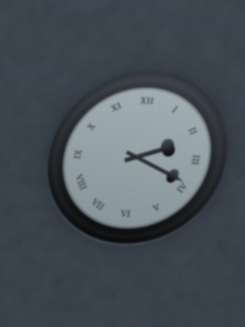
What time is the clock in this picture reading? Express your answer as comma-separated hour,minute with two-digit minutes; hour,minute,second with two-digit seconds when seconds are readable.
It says 2,19
